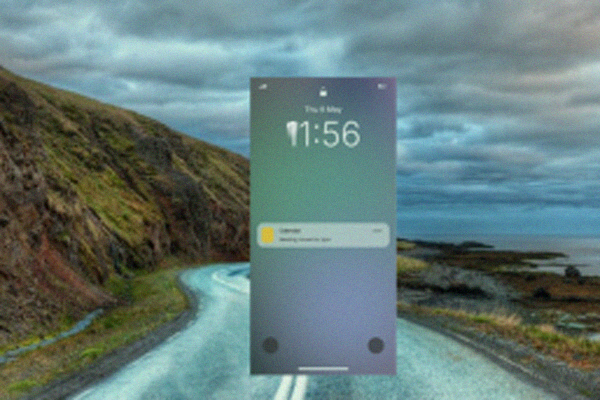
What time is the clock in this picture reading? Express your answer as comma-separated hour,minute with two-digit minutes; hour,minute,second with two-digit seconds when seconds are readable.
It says 11,56
